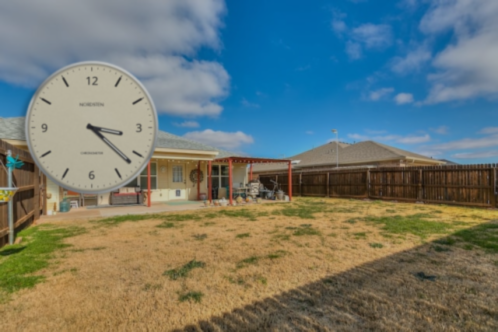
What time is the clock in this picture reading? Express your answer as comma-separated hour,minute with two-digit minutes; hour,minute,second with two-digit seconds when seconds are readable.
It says 3,22
